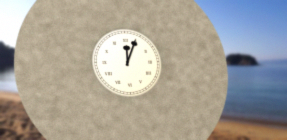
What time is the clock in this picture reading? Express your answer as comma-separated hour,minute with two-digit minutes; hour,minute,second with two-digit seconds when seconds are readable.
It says 12,04
